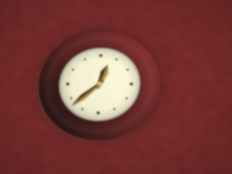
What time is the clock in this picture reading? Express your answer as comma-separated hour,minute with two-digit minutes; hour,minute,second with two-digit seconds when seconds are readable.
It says 12,38
